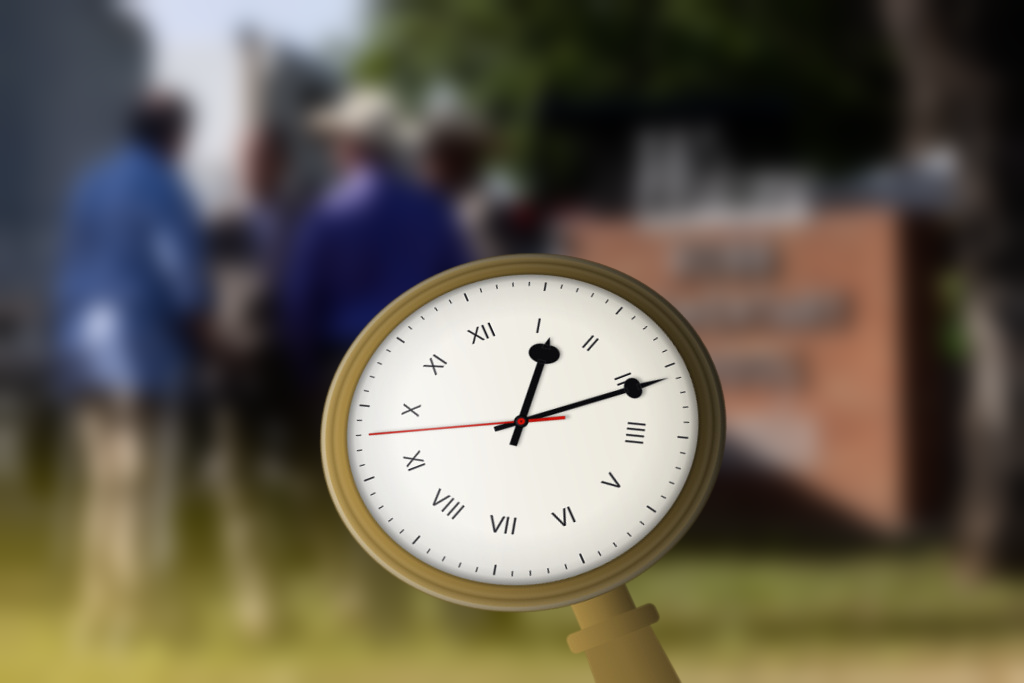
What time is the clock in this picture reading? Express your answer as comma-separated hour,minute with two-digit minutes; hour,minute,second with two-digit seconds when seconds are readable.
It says 1,15,48
